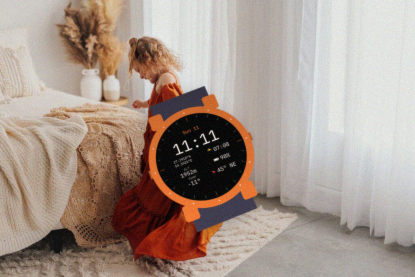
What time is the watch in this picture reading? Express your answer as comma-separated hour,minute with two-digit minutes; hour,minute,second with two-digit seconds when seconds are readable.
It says 11,11
